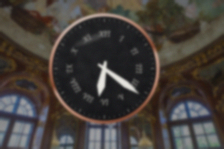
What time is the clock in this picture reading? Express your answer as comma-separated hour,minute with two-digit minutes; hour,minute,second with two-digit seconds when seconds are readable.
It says 6,21
